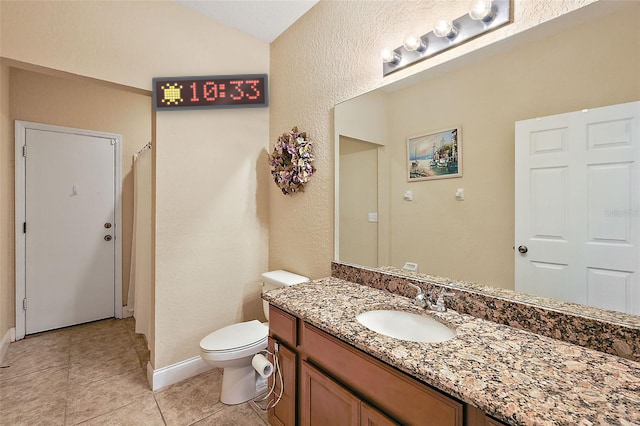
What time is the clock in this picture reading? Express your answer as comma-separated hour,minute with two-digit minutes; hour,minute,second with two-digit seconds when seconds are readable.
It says 10,33
